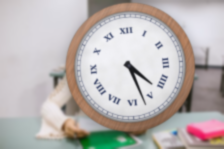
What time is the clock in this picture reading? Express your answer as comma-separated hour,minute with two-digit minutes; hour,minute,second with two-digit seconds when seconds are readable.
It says 4,27
